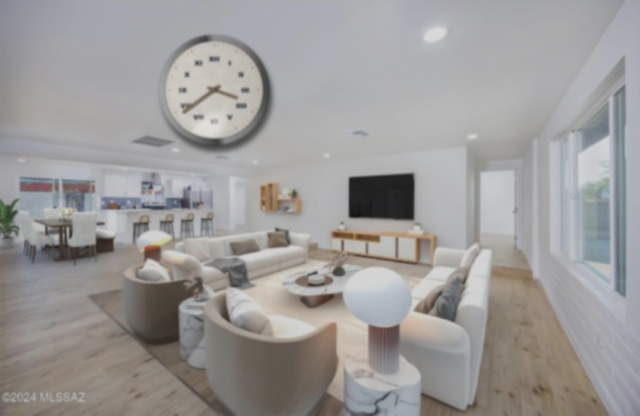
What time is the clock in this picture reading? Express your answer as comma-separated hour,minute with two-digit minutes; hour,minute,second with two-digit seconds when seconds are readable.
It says 3,39
